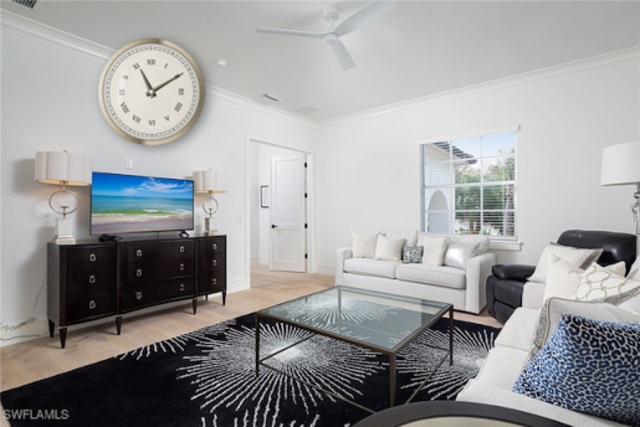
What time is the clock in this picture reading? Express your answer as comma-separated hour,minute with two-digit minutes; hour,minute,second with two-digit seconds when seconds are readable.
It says 11,10
